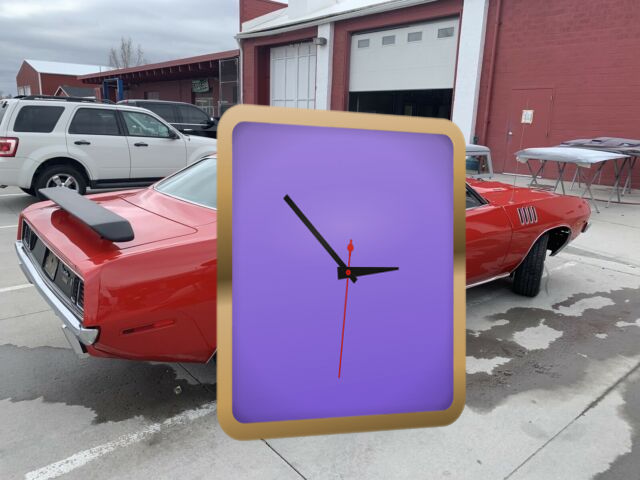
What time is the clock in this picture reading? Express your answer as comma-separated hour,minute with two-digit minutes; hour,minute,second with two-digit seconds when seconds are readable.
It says 2,52,31
